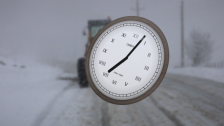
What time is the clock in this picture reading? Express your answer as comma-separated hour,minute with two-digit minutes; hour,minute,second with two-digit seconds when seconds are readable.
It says 7,03
